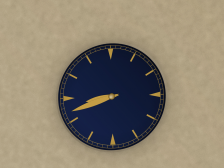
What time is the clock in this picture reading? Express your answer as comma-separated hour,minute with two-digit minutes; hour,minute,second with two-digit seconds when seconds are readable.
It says 8,42
